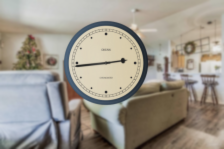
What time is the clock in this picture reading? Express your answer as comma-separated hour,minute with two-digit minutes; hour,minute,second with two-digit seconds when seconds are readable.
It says 2,44
